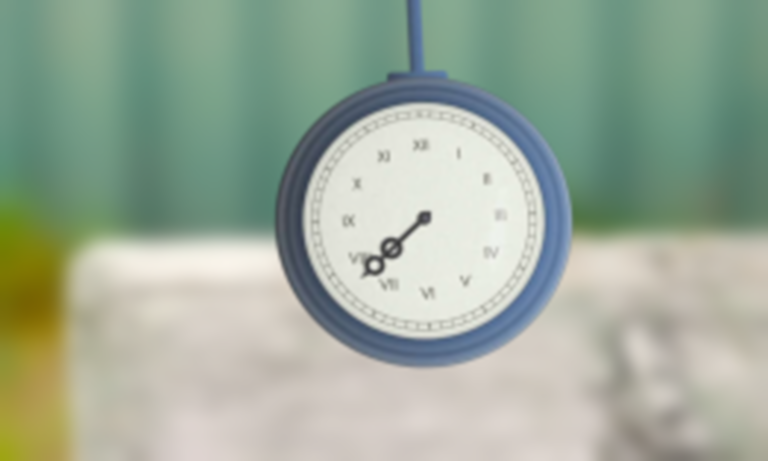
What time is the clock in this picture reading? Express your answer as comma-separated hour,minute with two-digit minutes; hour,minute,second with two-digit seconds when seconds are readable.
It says 7,38
